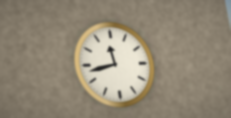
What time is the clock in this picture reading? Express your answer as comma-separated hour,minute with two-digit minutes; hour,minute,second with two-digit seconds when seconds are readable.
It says 11,43
